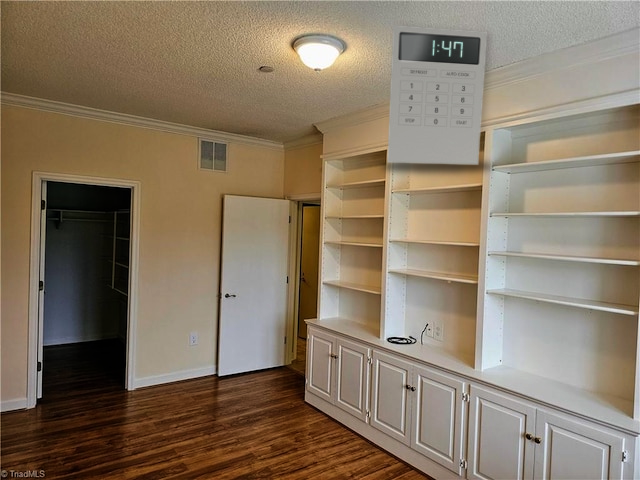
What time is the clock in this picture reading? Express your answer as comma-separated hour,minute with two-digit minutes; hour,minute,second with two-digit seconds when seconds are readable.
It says 1,47
